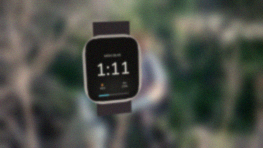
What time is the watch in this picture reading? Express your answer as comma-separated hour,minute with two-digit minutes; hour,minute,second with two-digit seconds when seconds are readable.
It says 1,11
